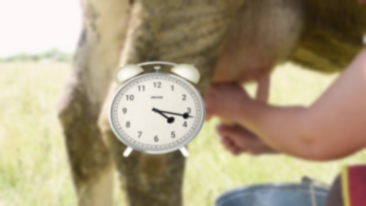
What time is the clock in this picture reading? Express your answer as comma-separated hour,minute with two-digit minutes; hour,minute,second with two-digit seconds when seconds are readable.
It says 4,17
